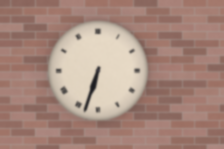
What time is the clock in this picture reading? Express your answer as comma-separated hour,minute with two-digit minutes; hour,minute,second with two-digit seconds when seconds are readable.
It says 6,33
